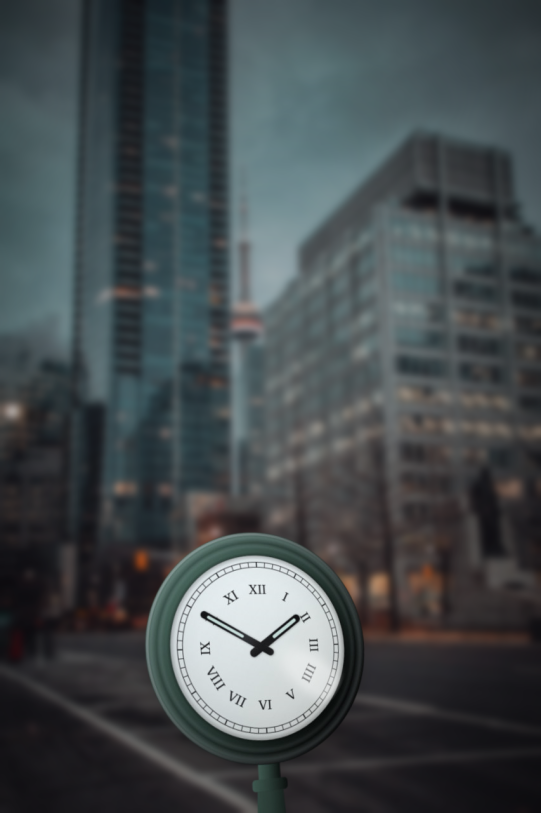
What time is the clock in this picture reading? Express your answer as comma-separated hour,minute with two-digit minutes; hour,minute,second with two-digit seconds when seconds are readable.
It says 1,50
